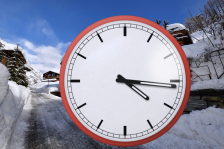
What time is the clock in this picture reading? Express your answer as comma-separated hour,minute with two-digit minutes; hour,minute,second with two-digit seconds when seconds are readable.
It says 4,16
